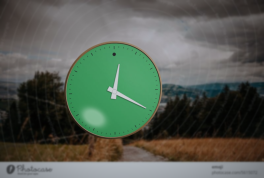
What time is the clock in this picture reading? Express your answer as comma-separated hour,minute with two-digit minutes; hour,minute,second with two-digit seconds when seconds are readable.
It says 12,20
